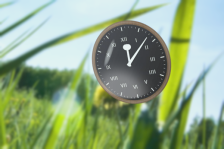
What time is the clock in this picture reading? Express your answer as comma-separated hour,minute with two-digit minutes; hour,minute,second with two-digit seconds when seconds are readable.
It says 12,08
